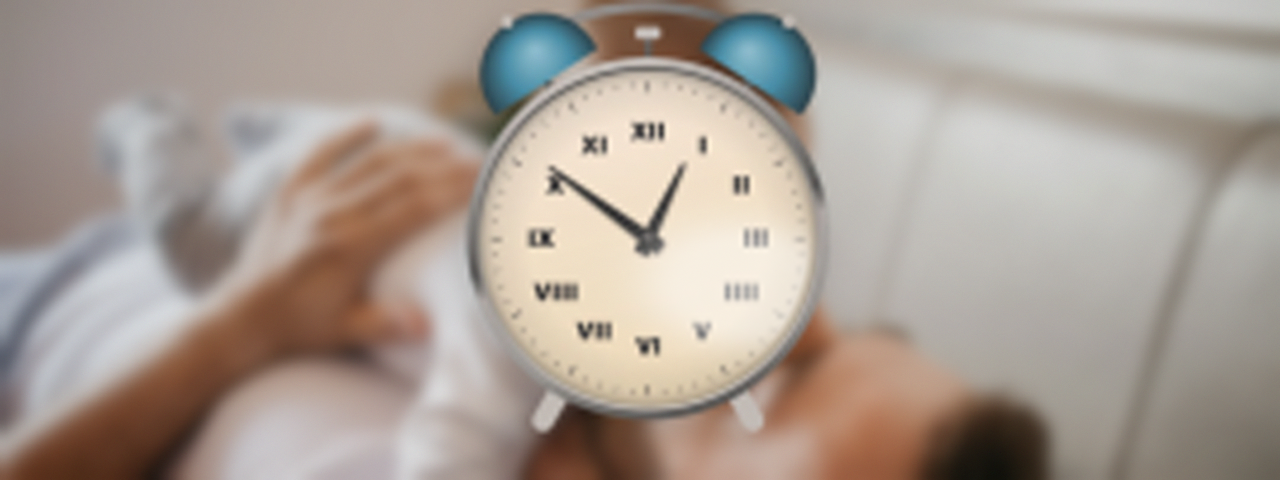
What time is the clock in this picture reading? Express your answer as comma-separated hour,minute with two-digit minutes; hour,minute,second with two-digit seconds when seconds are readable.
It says 12,51
